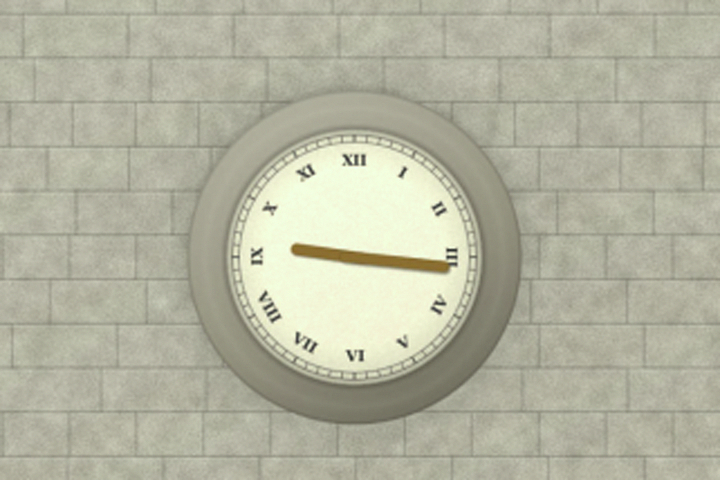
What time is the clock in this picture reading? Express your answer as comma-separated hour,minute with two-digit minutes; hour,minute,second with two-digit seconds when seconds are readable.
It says 9,16
